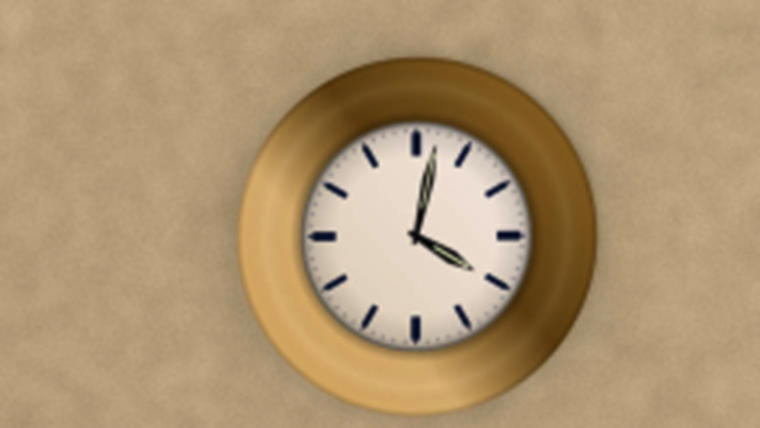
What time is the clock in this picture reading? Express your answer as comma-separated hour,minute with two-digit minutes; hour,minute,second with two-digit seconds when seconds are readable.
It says 4,02
